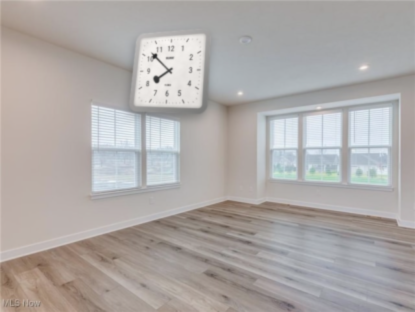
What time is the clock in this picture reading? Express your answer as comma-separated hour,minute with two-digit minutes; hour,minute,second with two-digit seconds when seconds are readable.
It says 7,52
